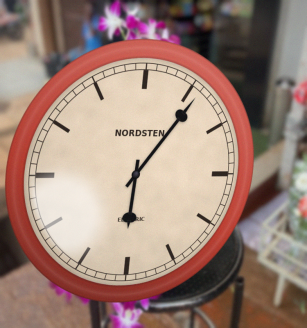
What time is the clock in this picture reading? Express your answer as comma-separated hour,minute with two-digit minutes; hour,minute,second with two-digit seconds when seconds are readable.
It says 6,06
